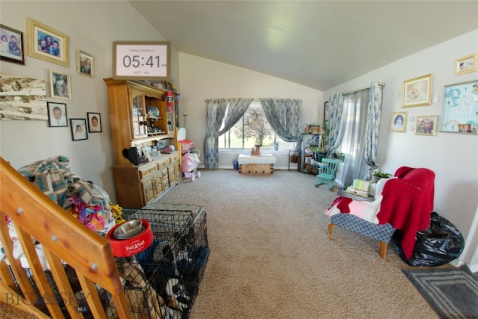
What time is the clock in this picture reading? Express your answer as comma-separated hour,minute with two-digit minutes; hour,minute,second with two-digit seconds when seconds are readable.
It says 5,41
